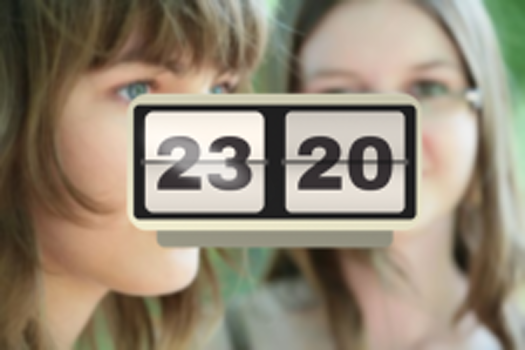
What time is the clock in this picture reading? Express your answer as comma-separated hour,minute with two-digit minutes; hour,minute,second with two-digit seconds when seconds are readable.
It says 23,20
